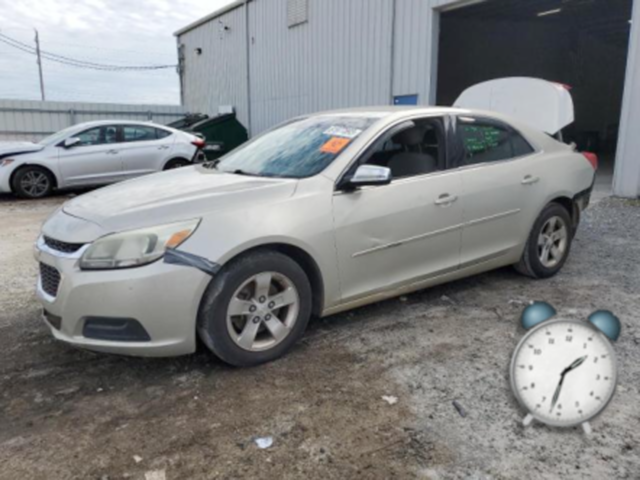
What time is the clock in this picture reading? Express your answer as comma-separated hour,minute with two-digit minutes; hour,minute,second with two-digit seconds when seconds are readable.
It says 1,32
